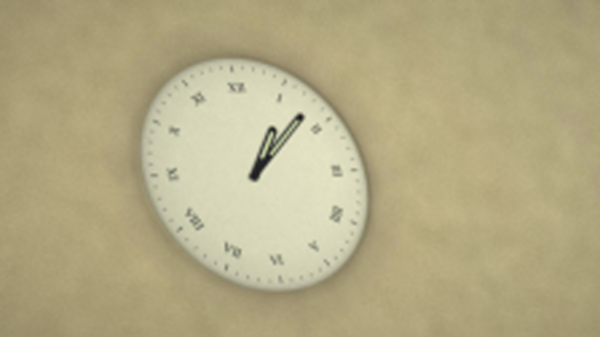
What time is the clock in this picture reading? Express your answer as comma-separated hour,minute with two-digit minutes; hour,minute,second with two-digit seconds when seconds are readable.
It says 1,08
